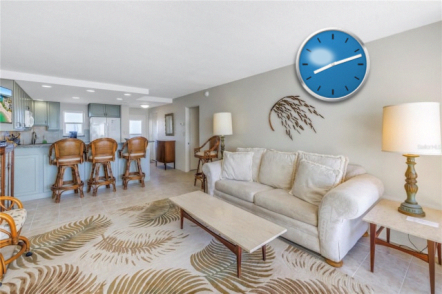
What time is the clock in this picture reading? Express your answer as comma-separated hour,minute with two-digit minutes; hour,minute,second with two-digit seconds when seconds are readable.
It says 8,12
